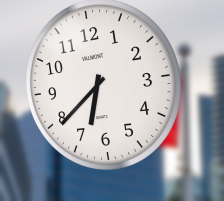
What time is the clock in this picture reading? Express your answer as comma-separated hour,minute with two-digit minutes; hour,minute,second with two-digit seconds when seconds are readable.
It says 6,39
